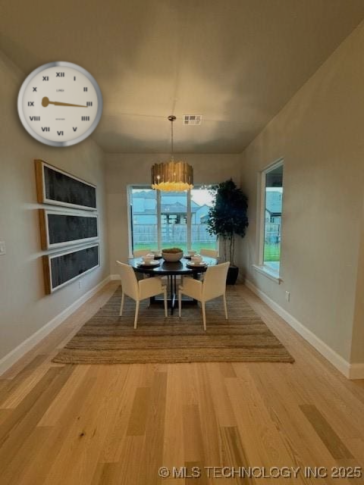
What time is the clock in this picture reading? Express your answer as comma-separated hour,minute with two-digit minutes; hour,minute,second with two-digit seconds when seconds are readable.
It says 9,16
